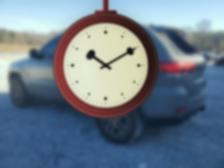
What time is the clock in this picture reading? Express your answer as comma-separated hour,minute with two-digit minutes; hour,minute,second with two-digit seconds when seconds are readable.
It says 10,10
